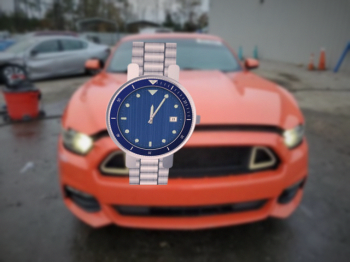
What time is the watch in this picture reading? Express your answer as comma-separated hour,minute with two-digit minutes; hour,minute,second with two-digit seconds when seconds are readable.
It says 12,05
